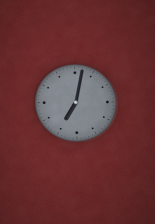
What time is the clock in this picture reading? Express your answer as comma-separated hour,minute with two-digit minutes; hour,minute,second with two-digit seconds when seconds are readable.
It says 7,02
